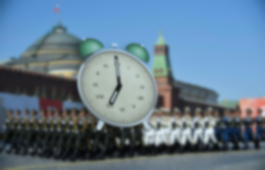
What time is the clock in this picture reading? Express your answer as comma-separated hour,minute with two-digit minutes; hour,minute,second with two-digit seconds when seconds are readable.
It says 7,00
